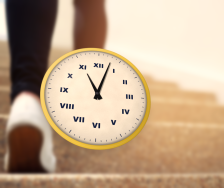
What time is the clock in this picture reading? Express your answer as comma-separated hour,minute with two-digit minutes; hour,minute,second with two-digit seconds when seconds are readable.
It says 11,03
